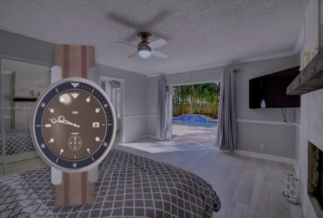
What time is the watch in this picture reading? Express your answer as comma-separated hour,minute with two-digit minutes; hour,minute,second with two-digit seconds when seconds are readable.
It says 9,47
